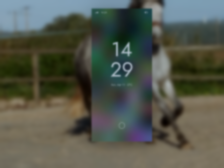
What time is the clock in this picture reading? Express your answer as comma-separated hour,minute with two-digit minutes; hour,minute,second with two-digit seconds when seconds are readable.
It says 14,29
